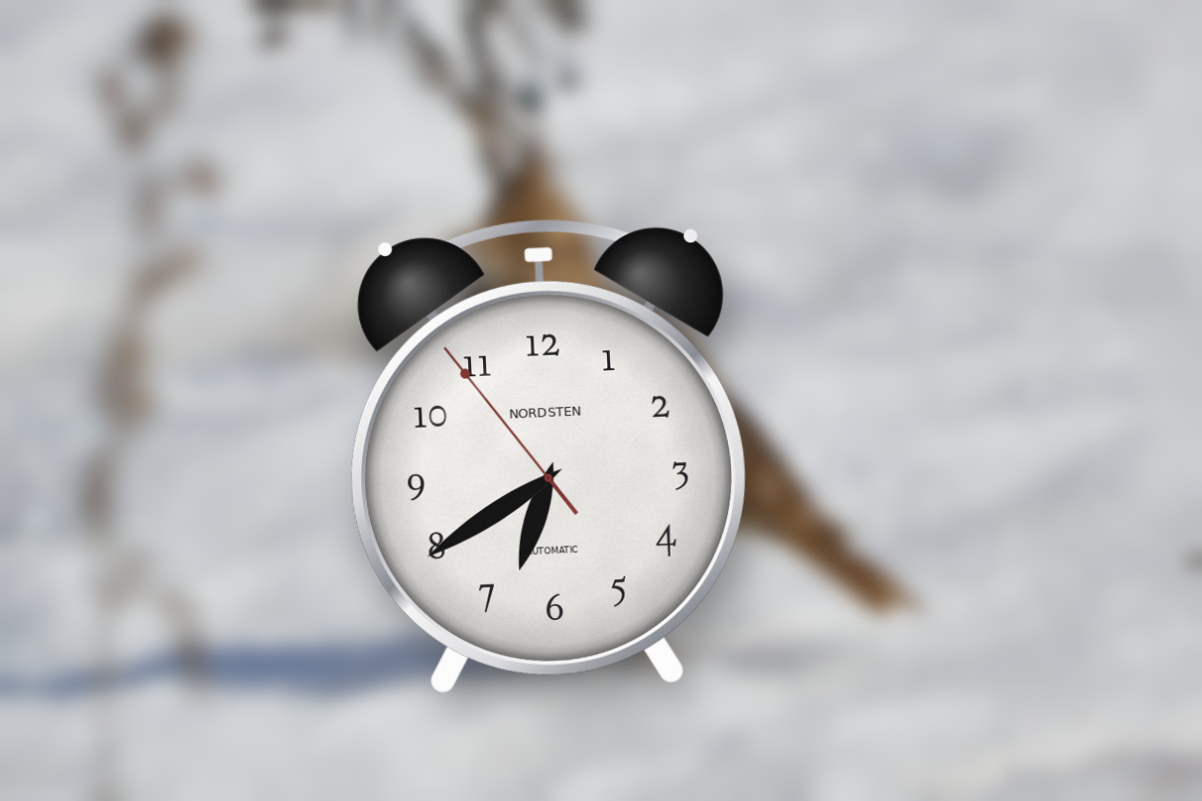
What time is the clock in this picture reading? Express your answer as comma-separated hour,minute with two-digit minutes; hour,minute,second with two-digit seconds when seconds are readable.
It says 6,39,54
